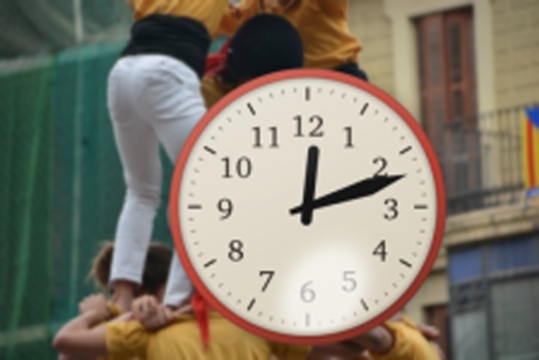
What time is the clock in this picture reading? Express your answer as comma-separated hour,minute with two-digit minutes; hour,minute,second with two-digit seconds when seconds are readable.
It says 12,12
